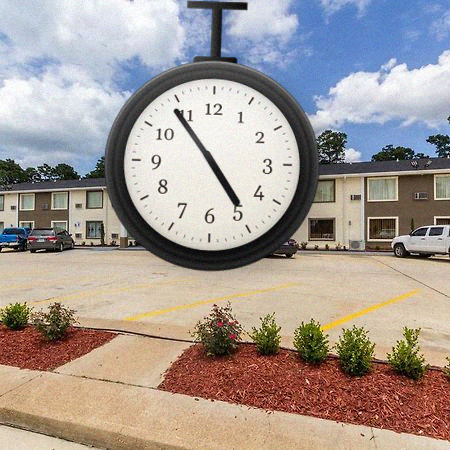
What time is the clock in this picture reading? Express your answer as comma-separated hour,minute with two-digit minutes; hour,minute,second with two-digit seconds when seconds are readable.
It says 4,54
